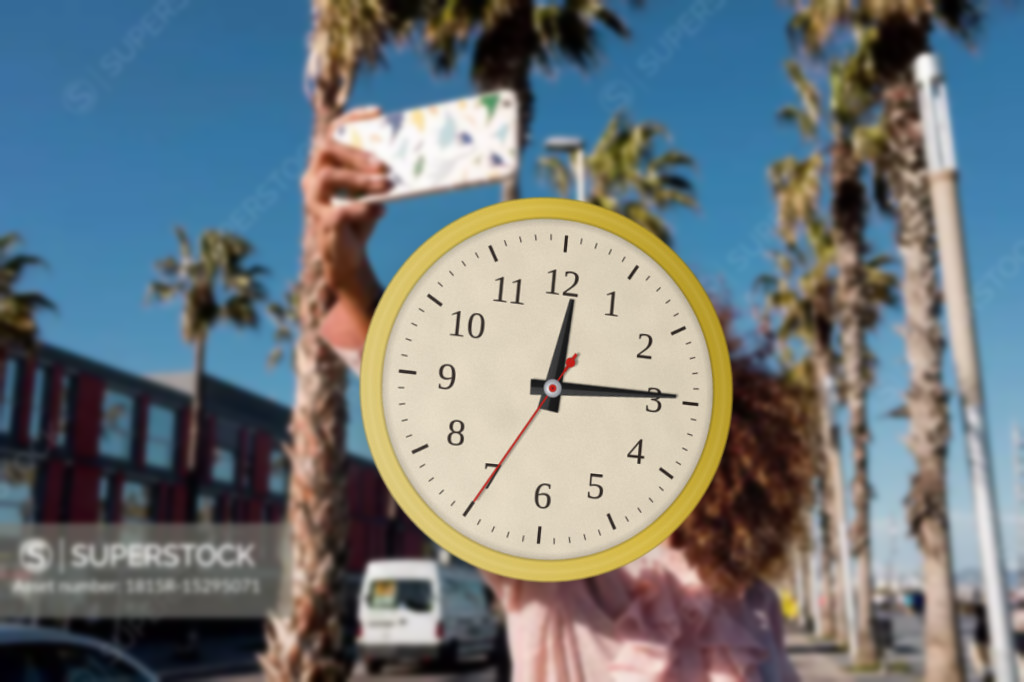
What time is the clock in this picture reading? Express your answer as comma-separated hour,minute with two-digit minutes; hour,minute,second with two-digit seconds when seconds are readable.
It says 12,14,35
